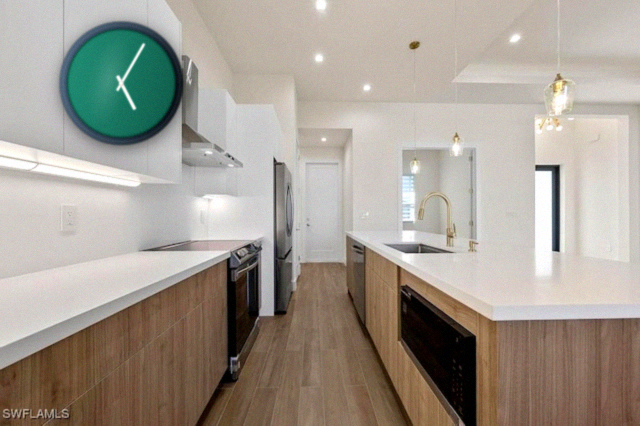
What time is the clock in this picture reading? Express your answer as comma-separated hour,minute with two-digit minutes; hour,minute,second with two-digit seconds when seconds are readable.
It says 5,05
